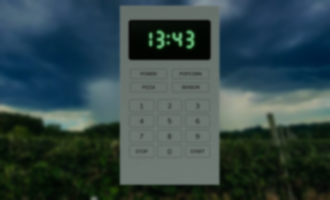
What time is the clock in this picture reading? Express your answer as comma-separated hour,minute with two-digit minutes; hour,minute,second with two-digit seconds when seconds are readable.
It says 13,43
